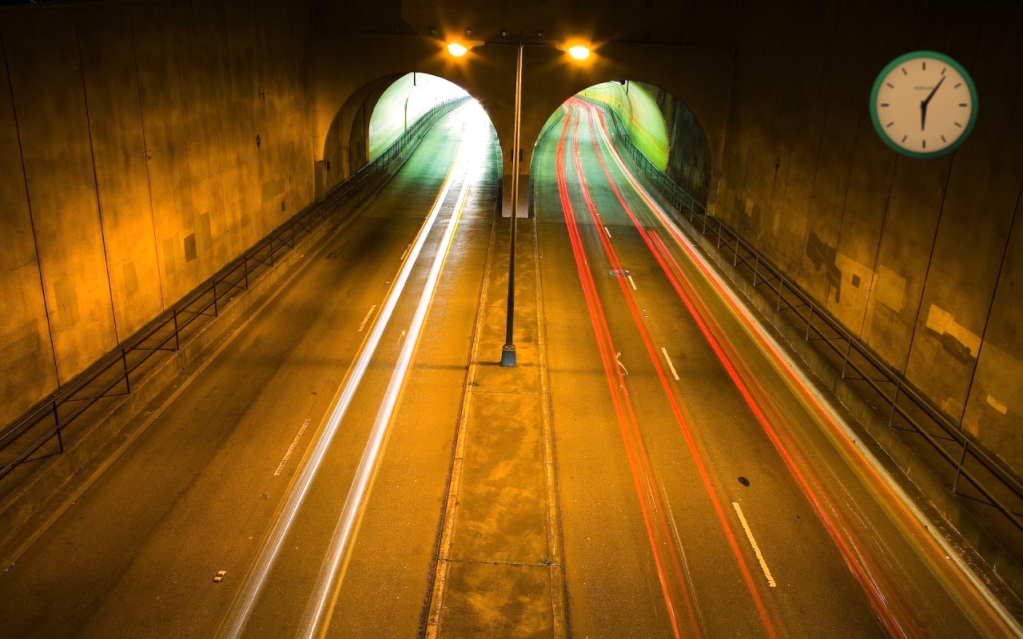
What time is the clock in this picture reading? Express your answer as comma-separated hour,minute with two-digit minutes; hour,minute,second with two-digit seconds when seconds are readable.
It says 6,06
